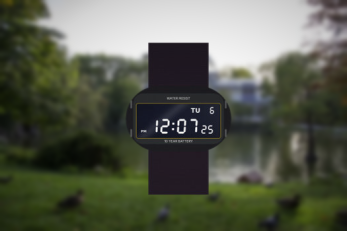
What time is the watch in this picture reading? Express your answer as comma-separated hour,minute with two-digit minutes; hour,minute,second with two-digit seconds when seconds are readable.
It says 12,07,25
